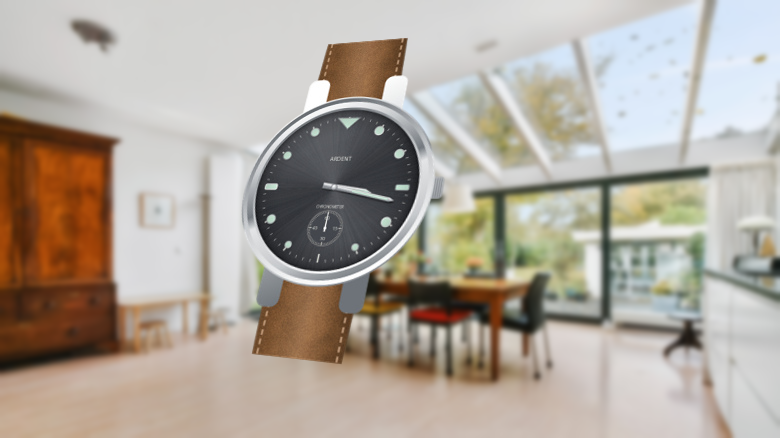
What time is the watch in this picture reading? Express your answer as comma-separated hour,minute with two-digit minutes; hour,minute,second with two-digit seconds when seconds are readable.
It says 3,17
